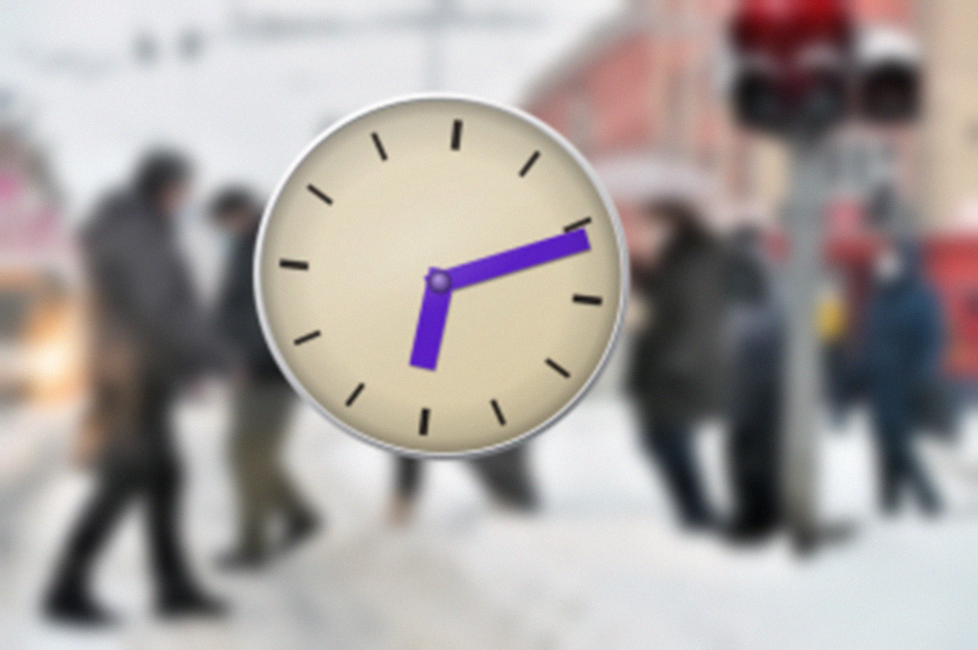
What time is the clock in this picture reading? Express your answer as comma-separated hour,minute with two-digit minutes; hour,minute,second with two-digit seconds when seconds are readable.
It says 6,11
